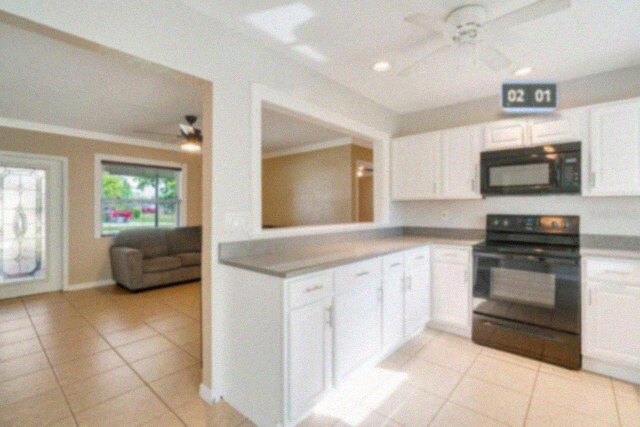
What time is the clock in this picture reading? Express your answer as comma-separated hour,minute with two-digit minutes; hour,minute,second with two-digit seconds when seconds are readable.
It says 2,01
